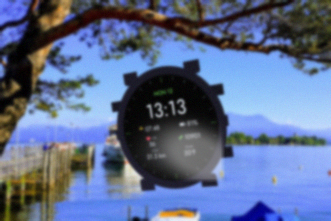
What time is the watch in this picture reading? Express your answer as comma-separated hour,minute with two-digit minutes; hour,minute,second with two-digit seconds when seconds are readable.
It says 13,13
